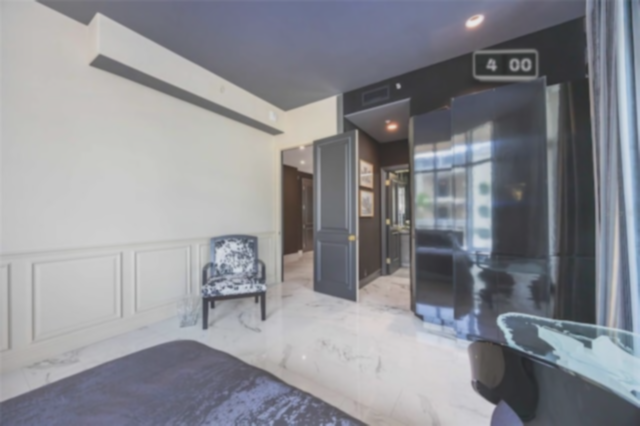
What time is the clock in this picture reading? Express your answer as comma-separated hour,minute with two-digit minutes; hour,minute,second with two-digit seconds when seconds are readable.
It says 4,00
